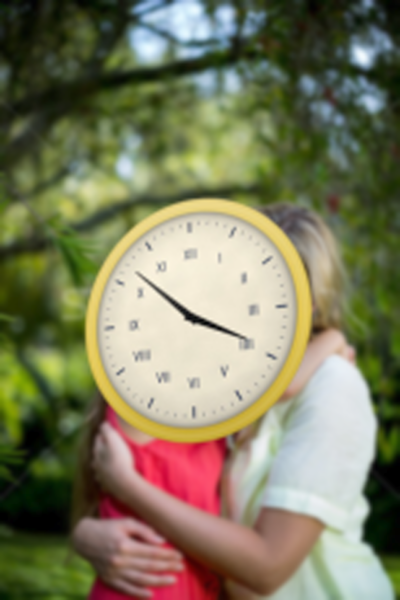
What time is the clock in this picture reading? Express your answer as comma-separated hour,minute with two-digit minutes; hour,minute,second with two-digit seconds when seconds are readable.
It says 3,52
